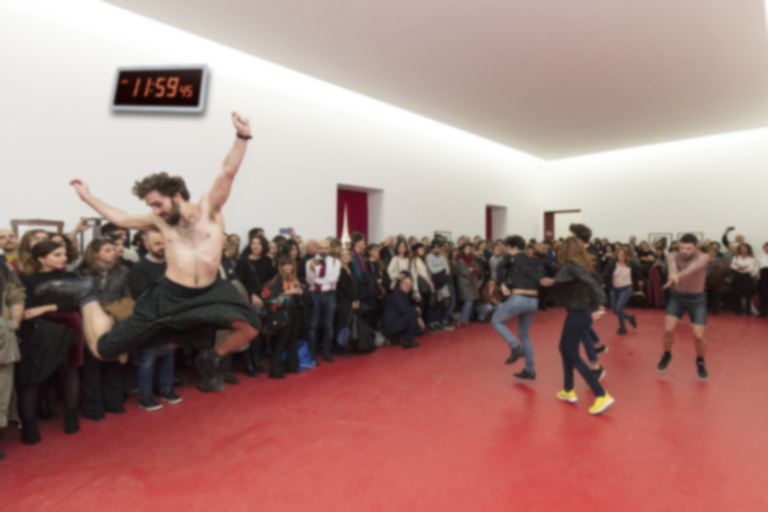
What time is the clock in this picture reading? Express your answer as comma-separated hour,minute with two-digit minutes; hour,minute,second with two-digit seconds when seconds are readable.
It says 11,59
